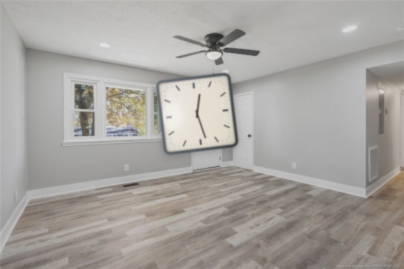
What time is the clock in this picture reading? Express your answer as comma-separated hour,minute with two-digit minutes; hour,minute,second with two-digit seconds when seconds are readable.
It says 12,28
